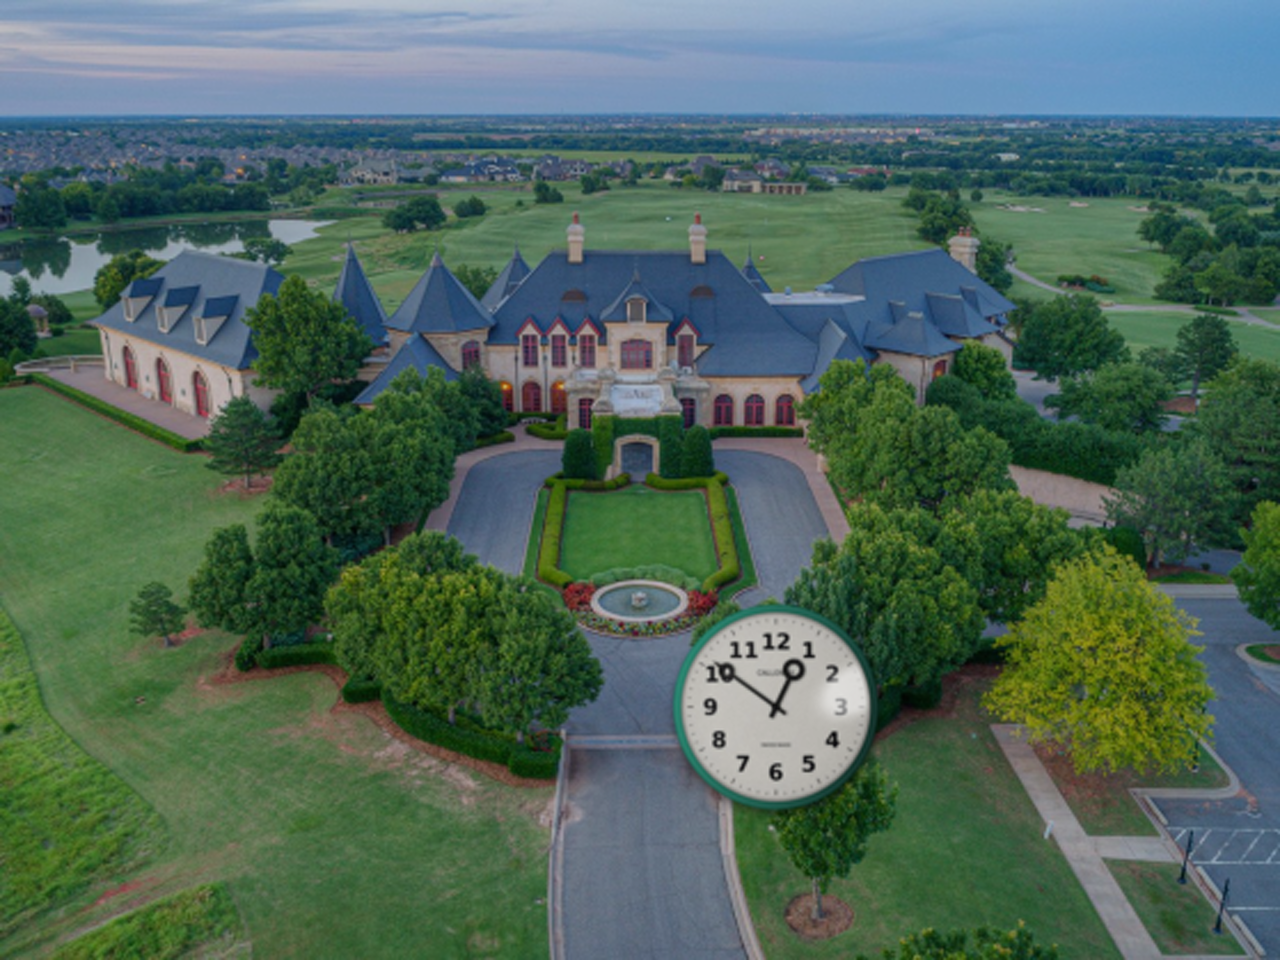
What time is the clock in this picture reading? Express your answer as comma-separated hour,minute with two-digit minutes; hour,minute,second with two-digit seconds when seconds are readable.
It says 12,51
